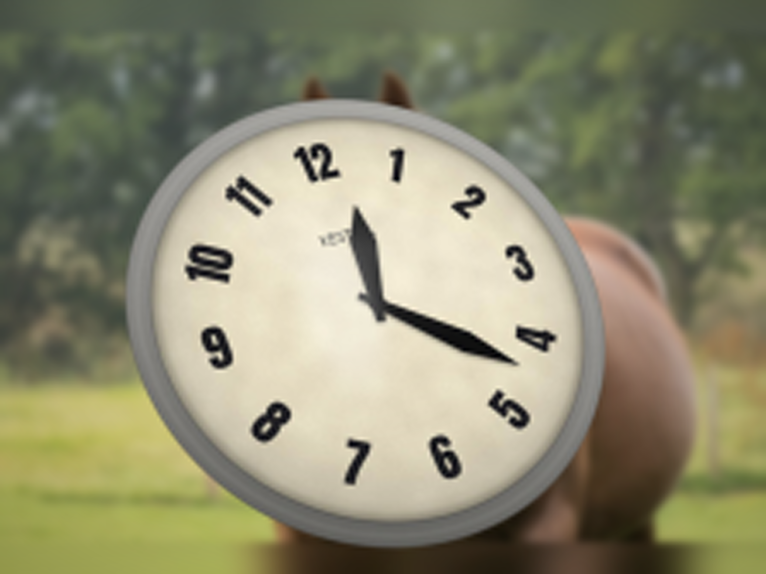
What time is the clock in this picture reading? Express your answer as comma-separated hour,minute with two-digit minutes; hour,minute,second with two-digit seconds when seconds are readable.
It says 12,22
